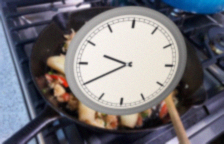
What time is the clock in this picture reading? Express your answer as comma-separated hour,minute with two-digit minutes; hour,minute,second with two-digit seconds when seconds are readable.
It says 9,40
